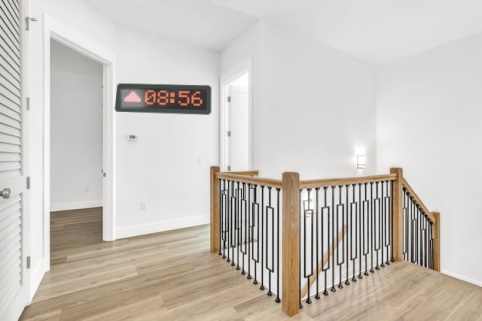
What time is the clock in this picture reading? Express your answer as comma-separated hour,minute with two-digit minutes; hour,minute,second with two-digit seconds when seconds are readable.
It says 8,56
